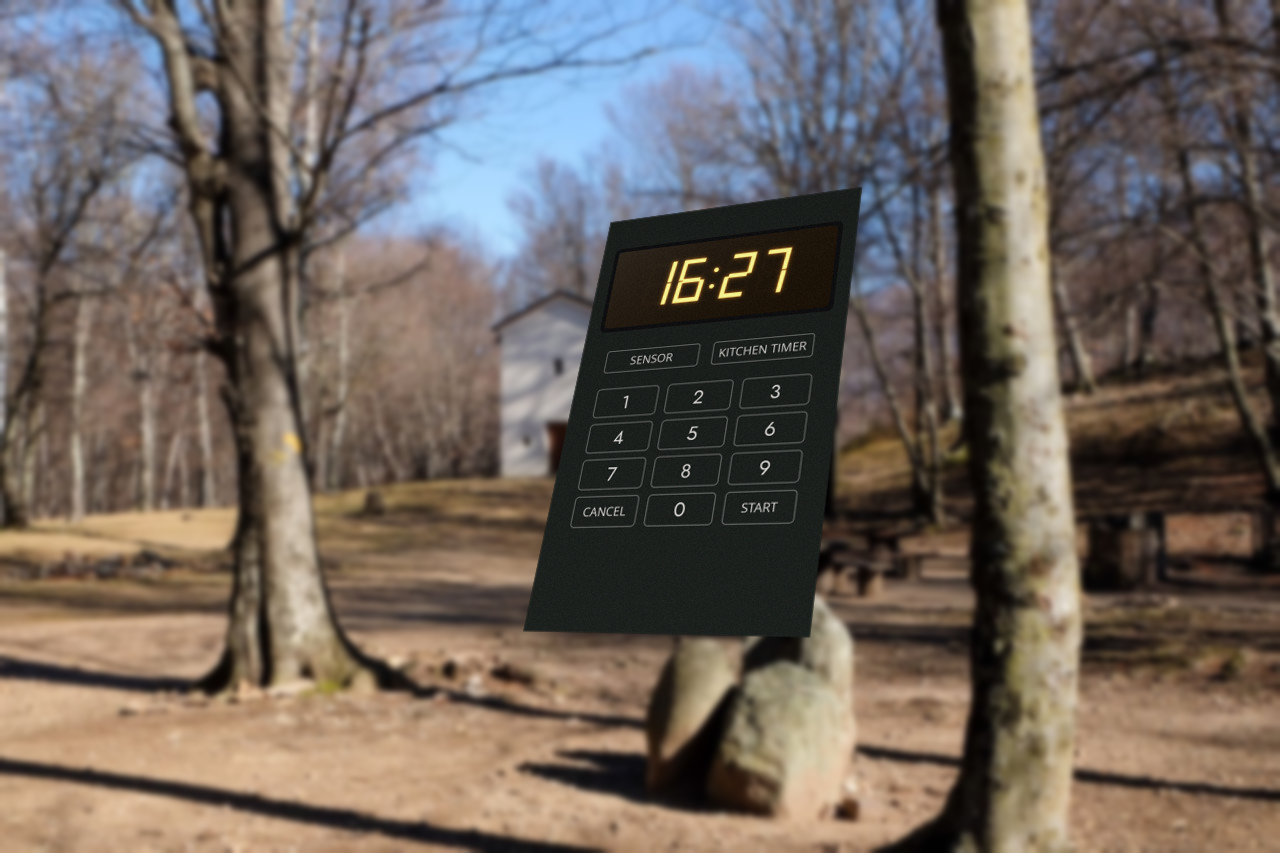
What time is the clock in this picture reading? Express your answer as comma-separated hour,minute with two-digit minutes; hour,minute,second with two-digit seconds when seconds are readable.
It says 16,27
